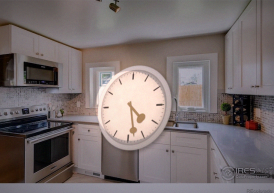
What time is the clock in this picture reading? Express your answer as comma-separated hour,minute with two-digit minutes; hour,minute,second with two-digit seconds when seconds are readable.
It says 4,28
